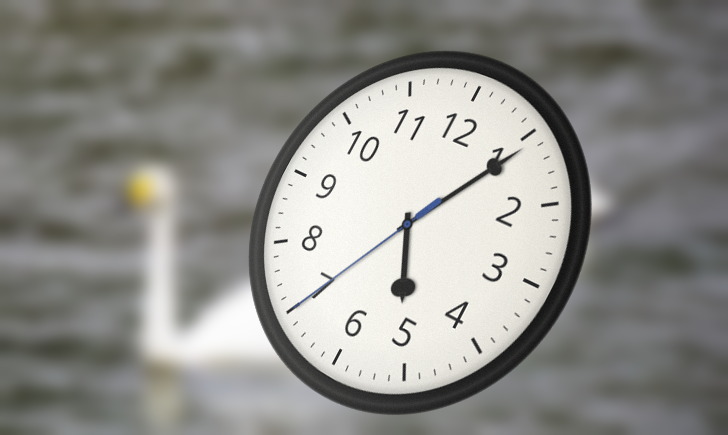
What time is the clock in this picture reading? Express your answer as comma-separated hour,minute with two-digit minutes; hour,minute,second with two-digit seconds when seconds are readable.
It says 5,05,35
